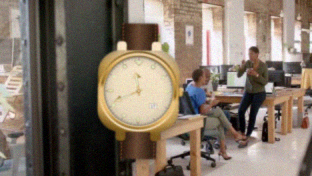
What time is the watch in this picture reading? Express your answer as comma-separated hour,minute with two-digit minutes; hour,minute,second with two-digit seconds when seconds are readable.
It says 11,41
